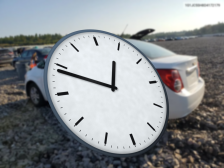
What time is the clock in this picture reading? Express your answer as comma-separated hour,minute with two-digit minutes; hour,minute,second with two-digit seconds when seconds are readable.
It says 12,49
